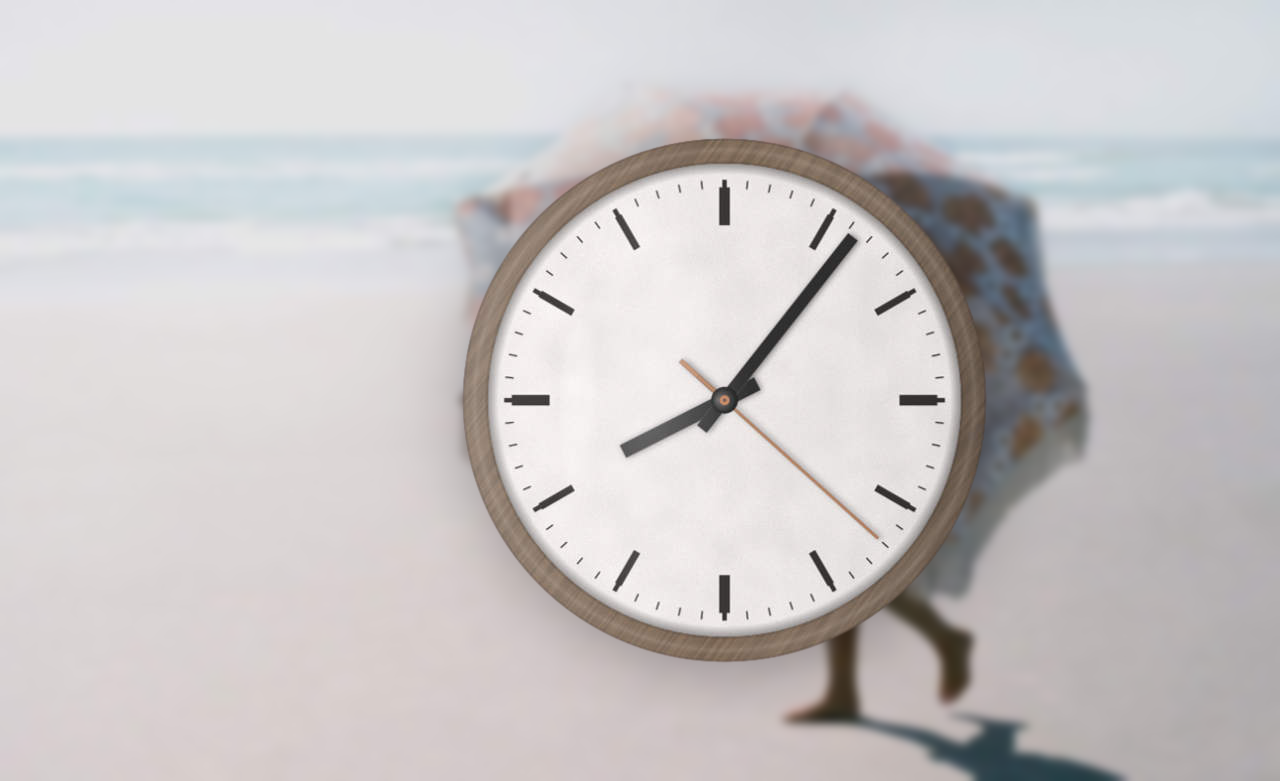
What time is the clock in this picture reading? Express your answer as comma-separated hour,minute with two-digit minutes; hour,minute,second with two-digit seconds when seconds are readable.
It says 8,06,22
